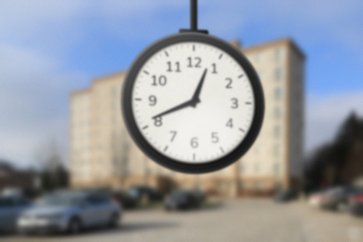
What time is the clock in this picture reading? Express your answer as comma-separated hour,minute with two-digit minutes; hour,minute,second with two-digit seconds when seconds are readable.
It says 12,41
